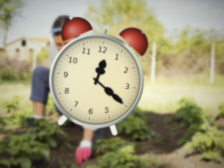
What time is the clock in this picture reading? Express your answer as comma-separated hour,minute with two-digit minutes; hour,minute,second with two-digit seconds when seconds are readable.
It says 12,20
